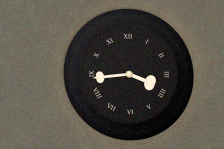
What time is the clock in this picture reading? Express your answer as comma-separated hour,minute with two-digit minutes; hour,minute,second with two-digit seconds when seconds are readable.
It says 3,44
